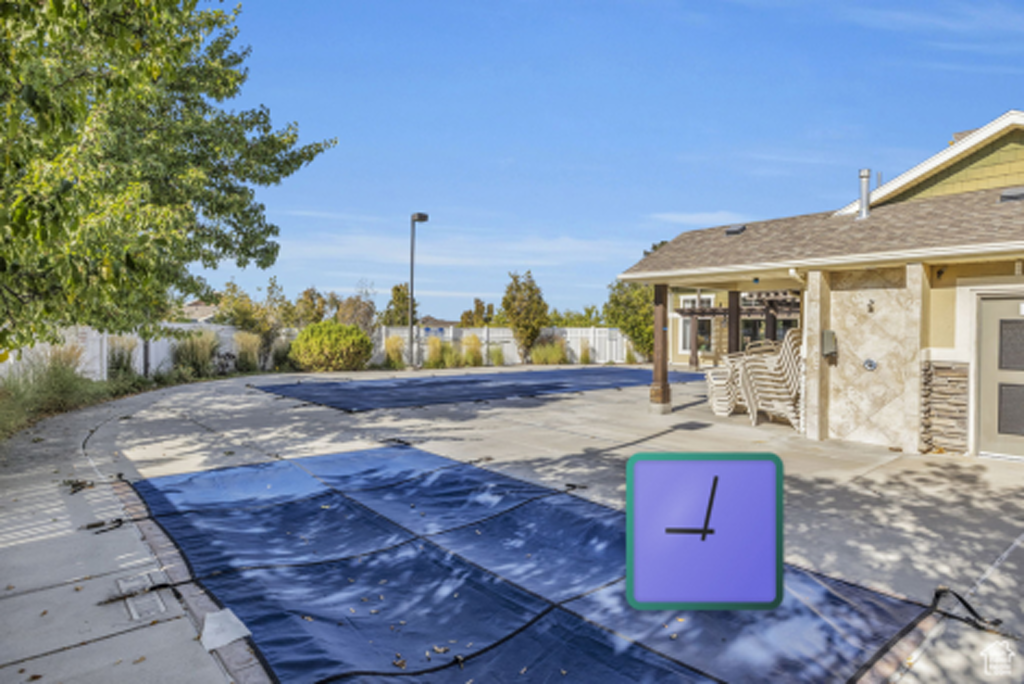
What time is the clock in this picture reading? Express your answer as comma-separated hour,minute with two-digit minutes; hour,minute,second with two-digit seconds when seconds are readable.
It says 9,02
